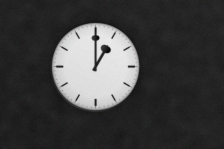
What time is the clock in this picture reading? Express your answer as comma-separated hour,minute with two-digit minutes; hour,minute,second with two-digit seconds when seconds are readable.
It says 1,00
